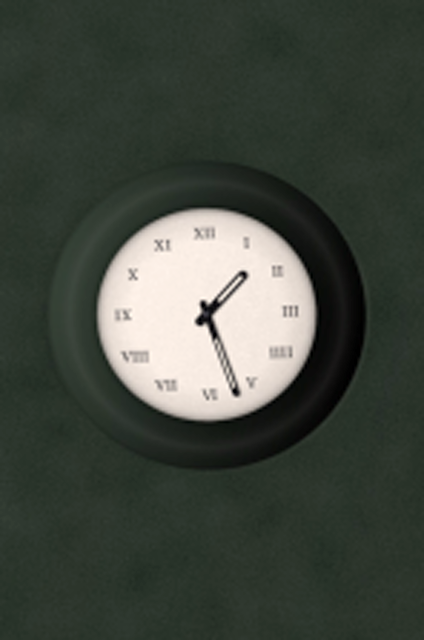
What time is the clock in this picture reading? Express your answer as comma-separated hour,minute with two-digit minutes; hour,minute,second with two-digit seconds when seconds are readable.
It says 1,27
